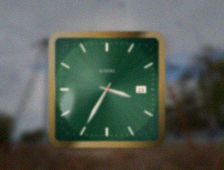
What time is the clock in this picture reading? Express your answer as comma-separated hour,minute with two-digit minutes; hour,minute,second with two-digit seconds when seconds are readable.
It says 3,35
